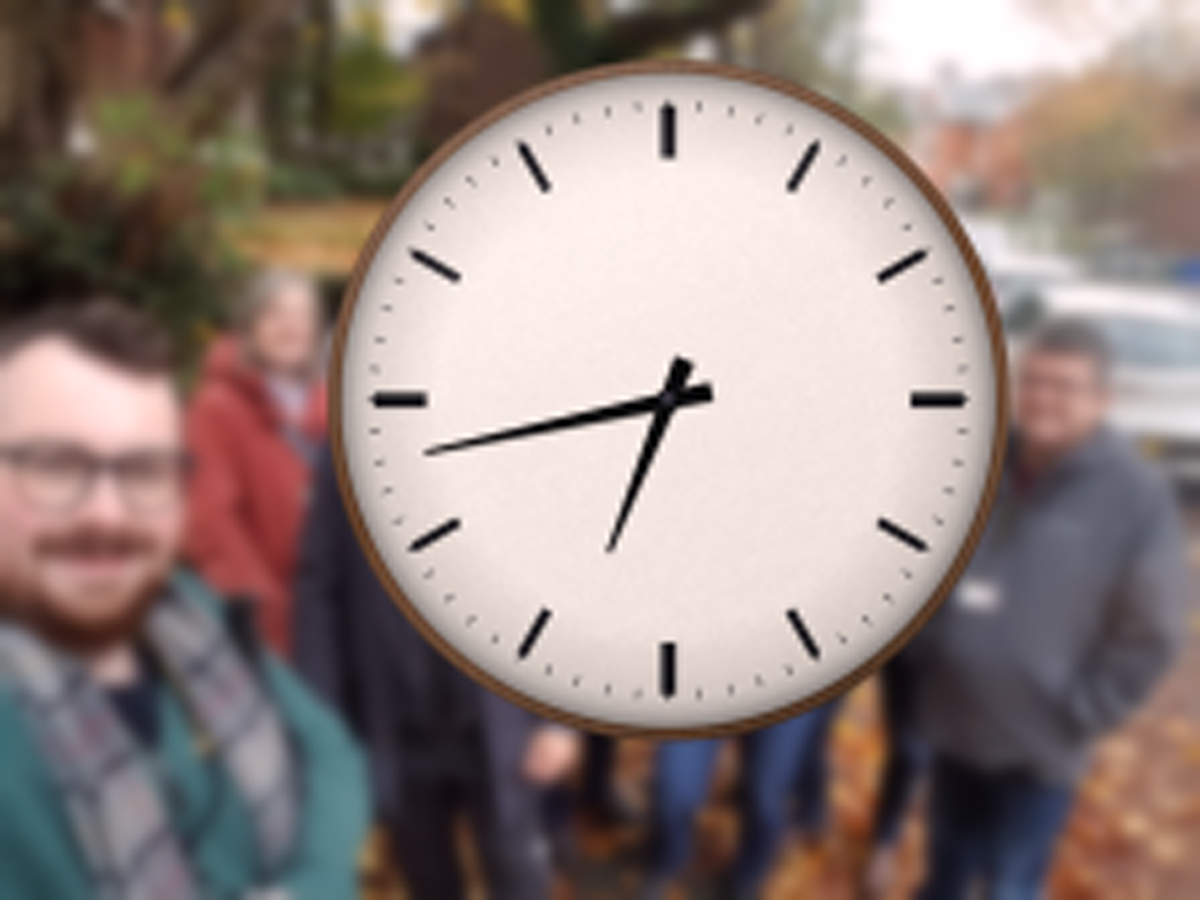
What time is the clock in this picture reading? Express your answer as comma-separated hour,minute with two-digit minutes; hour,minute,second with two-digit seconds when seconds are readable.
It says 6,43
